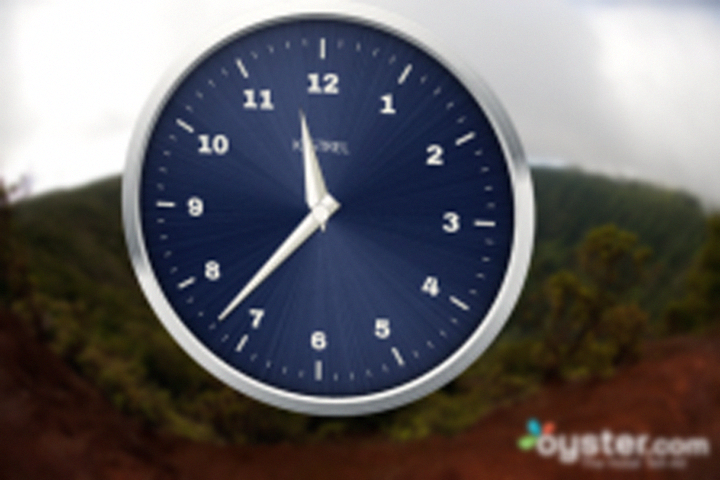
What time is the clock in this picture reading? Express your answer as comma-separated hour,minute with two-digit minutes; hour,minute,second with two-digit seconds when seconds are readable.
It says 11,37
